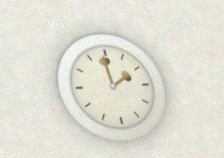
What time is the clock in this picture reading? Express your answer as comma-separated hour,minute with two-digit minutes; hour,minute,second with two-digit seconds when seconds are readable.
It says 1,59
